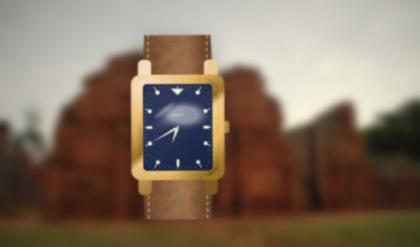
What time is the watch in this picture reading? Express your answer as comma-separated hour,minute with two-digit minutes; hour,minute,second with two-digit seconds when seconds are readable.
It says 6,40
